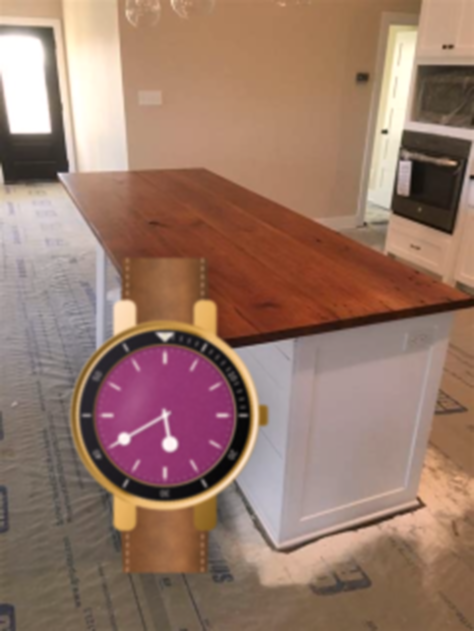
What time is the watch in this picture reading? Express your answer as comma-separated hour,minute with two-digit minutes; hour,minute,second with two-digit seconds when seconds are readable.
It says 5,40
